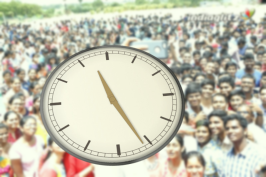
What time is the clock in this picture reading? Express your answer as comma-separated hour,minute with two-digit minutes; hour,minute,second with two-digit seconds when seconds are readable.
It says 11,26
